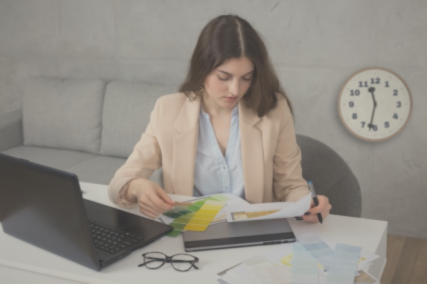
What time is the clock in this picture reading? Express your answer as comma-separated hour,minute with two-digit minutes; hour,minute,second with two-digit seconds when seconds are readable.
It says 11,32
